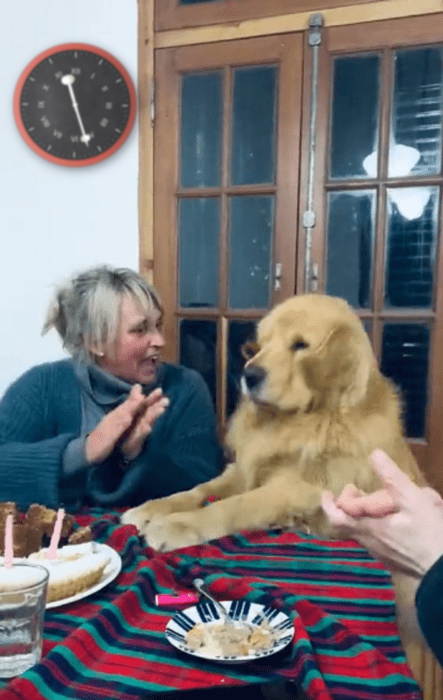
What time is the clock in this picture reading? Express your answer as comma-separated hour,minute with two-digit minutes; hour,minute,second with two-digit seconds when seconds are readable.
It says 11,27
